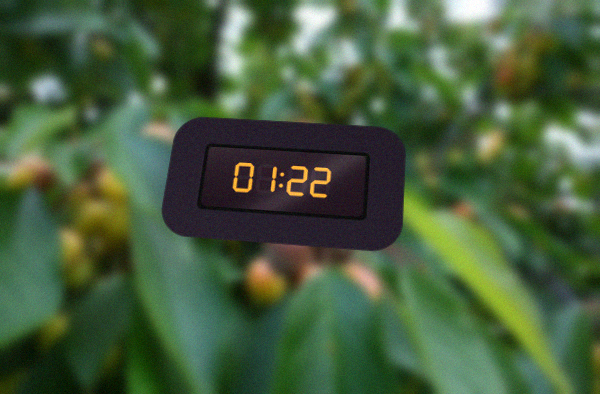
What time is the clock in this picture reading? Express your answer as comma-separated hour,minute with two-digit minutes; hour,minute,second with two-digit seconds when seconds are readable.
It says 1,22
